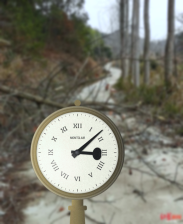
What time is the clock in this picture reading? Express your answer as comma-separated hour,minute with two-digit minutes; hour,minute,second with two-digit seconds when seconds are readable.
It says 3,08
